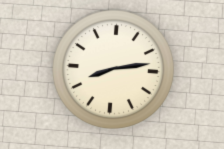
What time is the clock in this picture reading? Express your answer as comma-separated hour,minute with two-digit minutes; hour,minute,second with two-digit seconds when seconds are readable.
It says 8,13
